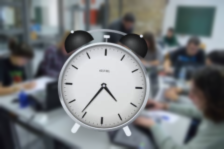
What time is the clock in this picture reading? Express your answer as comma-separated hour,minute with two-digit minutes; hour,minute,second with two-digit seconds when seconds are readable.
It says 4,36
